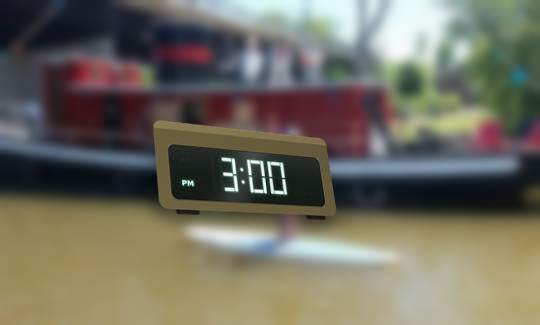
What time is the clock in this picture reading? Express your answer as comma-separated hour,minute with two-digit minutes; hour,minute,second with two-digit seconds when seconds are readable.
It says 3,00
